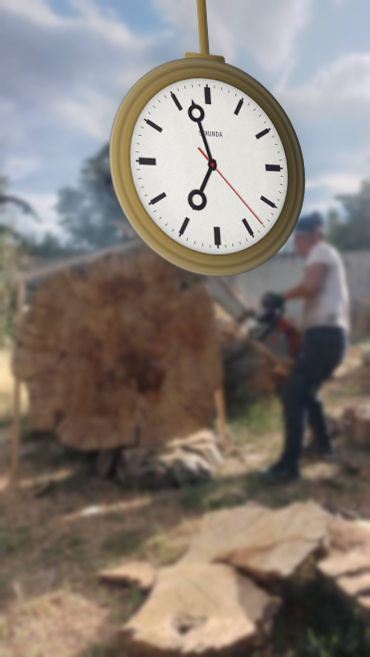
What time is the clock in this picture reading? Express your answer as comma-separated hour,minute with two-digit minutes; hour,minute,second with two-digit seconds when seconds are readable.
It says 6,57,23
